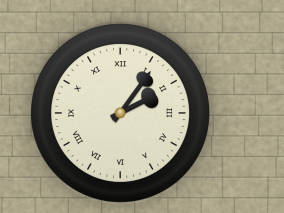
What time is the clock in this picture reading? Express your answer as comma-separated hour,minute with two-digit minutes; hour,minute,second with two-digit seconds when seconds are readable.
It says 2,06
